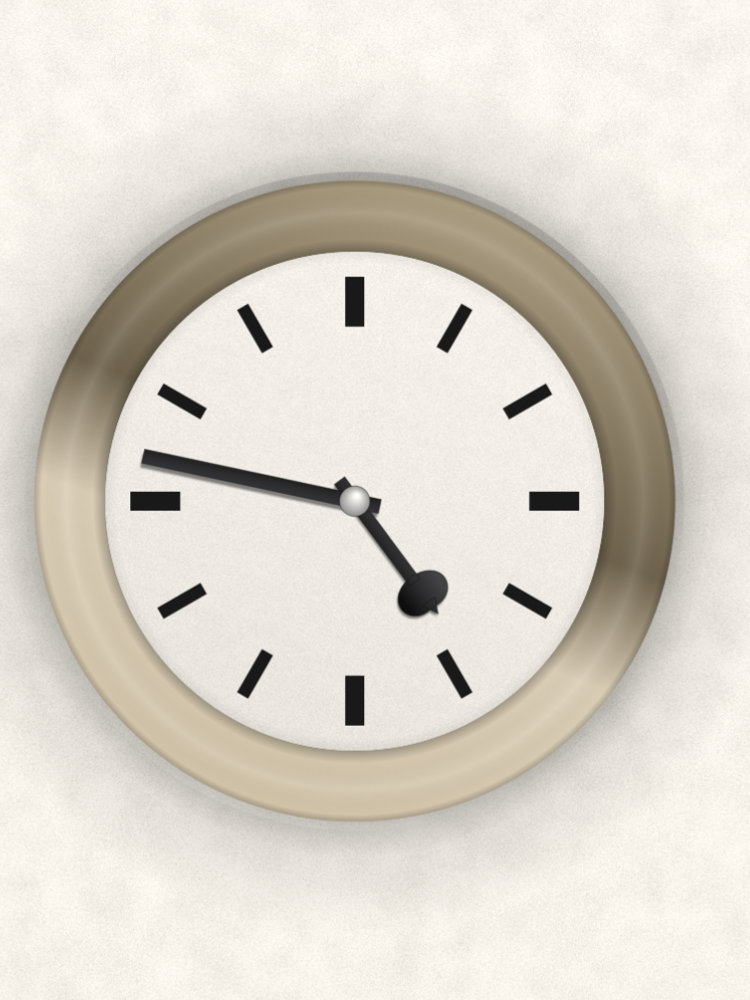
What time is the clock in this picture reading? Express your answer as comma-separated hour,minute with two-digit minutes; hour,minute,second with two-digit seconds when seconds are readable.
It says 4,47
